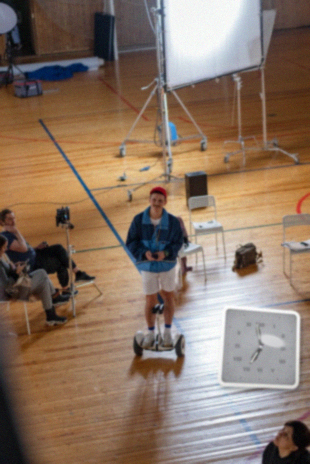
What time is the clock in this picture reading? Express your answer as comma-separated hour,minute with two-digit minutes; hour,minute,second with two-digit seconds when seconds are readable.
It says 6,58
